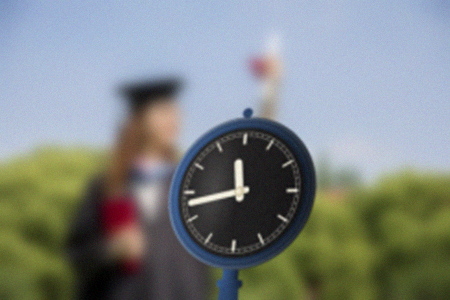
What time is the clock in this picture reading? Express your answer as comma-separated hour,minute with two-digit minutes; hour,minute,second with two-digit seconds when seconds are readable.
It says 11,43
